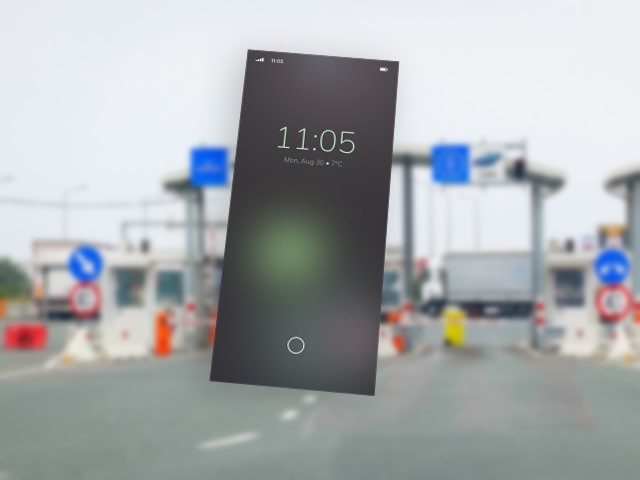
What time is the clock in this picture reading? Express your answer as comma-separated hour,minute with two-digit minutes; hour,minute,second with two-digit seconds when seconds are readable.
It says 11,05
